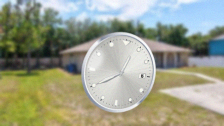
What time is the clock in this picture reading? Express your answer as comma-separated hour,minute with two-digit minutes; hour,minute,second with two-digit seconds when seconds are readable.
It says 12,40
